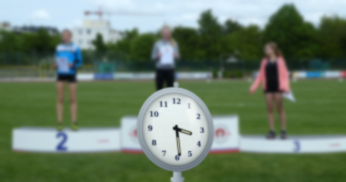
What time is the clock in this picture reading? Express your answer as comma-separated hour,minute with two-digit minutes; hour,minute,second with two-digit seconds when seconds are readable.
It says 3,29
